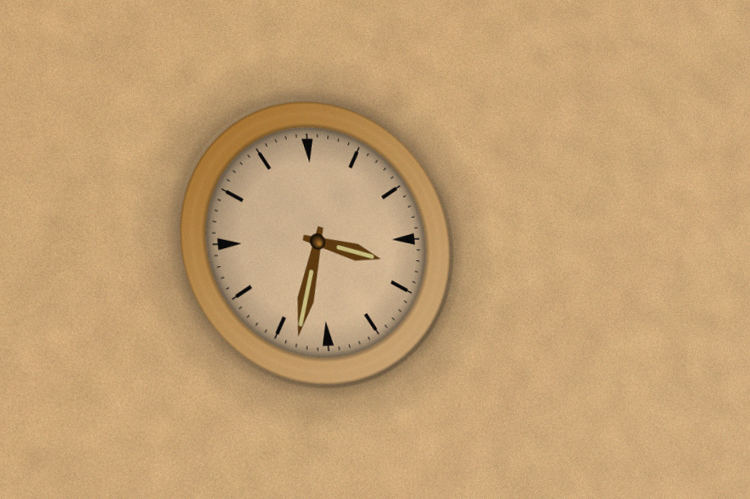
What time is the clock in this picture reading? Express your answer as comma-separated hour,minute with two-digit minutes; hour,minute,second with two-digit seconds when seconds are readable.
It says 3,33
